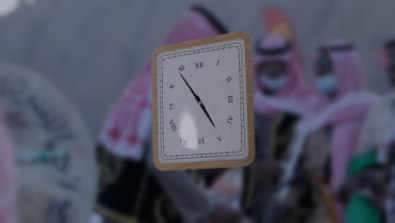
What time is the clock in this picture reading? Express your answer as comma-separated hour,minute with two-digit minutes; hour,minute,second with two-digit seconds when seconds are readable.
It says 4,54
